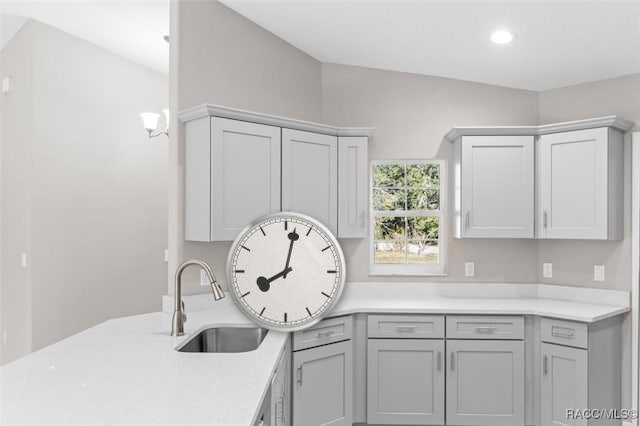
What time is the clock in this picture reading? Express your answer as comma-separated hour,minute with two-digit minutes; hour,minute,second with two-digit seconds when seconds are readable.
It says 8,02
